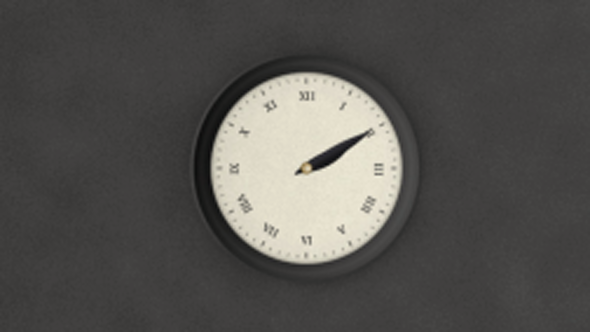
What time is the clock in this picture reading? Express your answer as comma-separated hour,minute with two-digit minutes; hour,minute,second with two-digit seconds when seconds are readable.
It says 2,10
